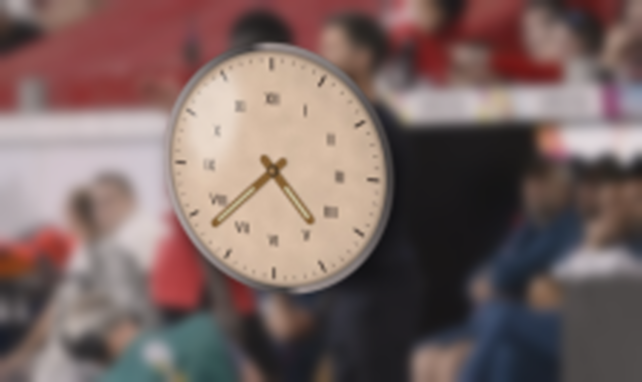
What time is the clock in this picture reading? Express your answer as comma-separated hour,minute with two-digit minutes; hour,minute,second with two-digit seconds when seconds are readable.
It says 4,38
